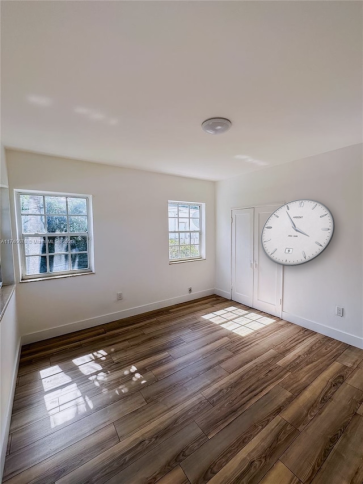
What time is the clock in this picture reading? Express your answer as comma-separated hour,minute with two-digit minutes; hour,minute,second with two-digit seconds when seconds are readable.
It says 3,54
